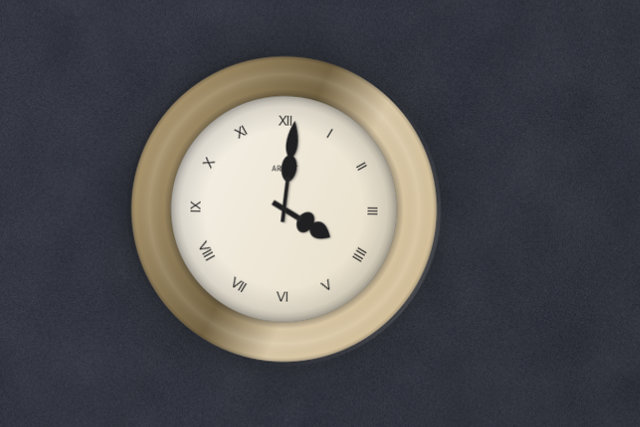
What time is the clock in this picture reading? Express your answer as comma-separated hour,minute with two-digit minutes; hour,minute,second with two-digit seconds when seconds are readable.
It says 4,01
